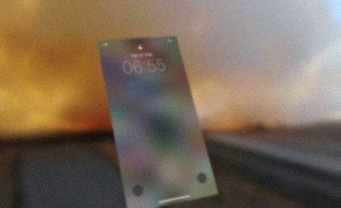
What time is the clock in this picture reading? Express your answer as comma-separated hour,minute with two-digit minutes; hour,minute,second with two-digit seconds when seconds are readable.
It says 6,55
